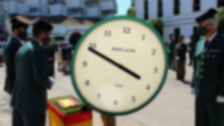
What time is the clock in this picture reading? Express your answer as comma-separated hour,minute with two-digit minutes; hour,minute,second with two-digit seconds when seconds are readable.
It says 3,49
